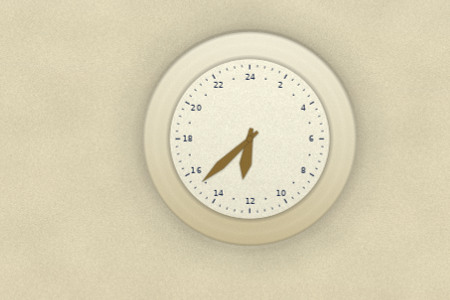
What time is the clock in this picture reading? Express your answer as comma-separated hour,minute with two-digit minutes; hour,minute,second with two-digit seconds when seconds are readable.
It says 12,38
